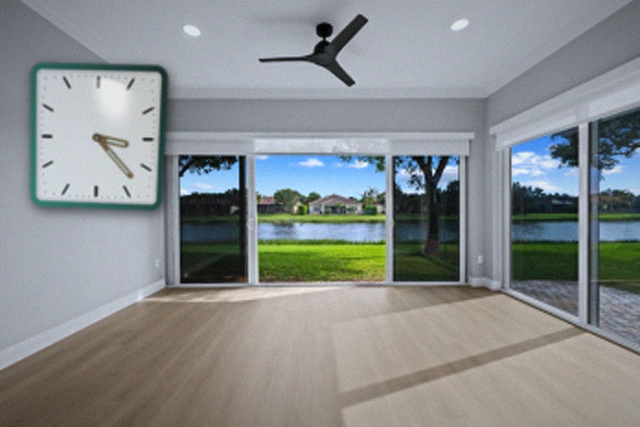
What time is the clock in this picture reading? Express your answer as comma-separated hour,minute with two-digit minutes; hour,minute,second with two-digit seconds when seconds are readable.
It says 3,23
